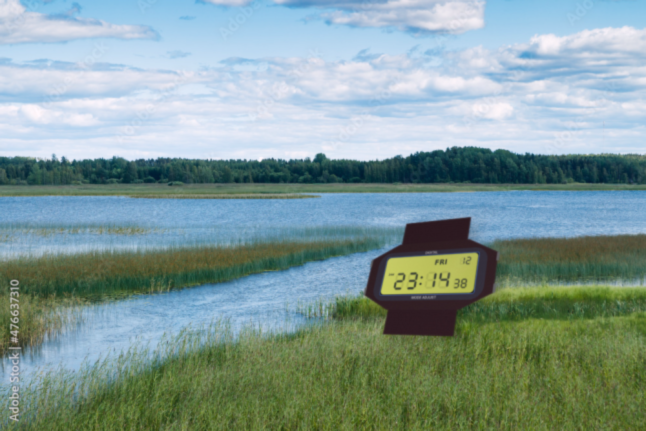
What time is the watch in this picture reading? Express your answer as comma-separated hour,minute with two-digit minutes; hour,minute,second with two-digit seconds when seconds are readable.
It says 23,14
